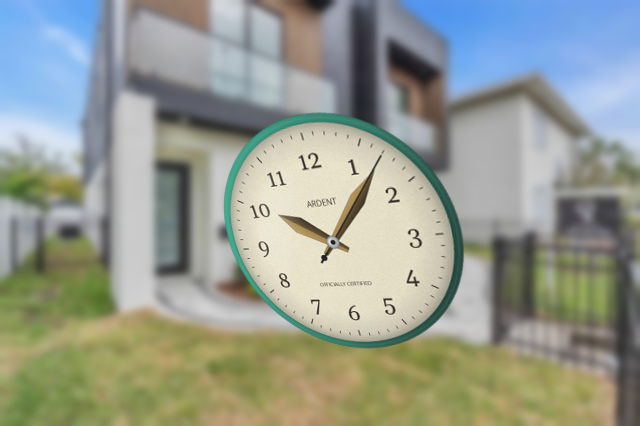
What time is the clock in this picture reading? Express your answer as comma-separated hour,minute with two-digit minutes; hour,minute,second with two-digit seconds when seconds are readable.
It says 10,07,07
